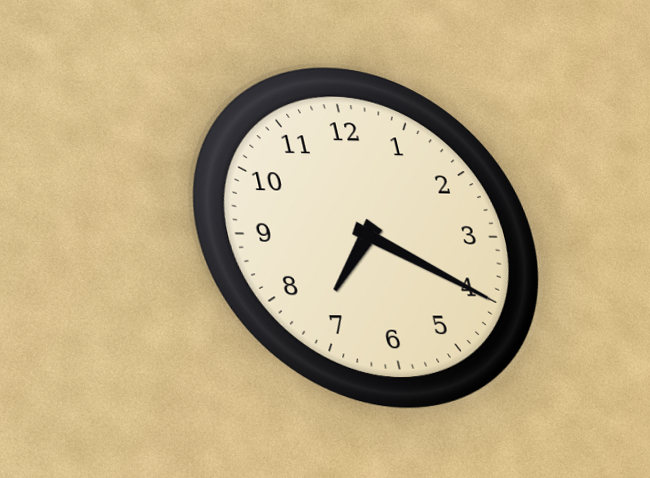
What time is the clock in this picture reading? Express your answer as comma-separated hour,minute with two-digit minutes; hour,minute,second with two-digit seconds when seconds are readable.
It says 7,20
